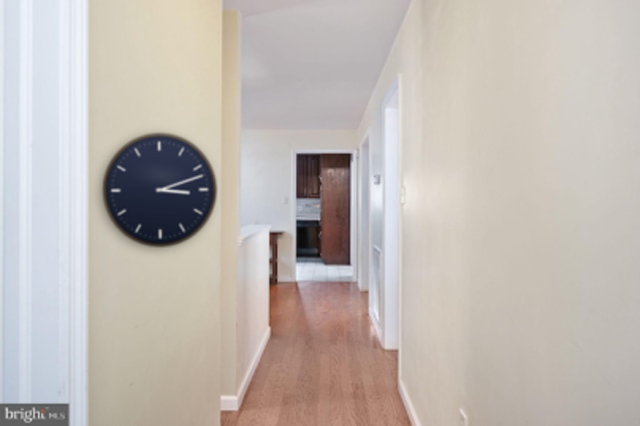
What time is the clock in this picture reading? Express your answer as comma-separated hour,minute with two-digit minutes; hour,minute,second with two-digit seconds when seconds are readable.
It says 3,12
